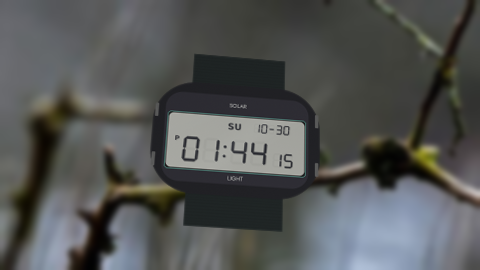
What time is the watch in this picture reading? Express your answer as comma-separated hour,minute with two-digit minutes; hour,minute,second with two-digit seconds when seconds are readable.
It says 1,44,15
